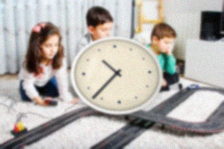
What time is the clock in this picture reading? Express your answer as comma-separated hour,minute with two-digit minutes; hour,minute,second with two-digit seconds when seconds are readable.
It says 10,37
